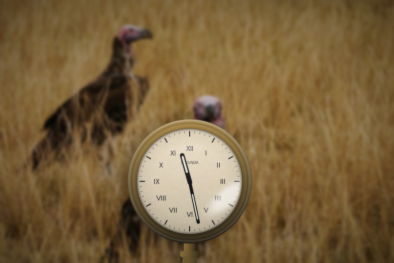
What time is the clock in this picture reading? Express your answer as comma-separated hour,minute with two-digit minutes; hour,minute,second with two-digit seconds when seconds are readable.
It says 11,28
